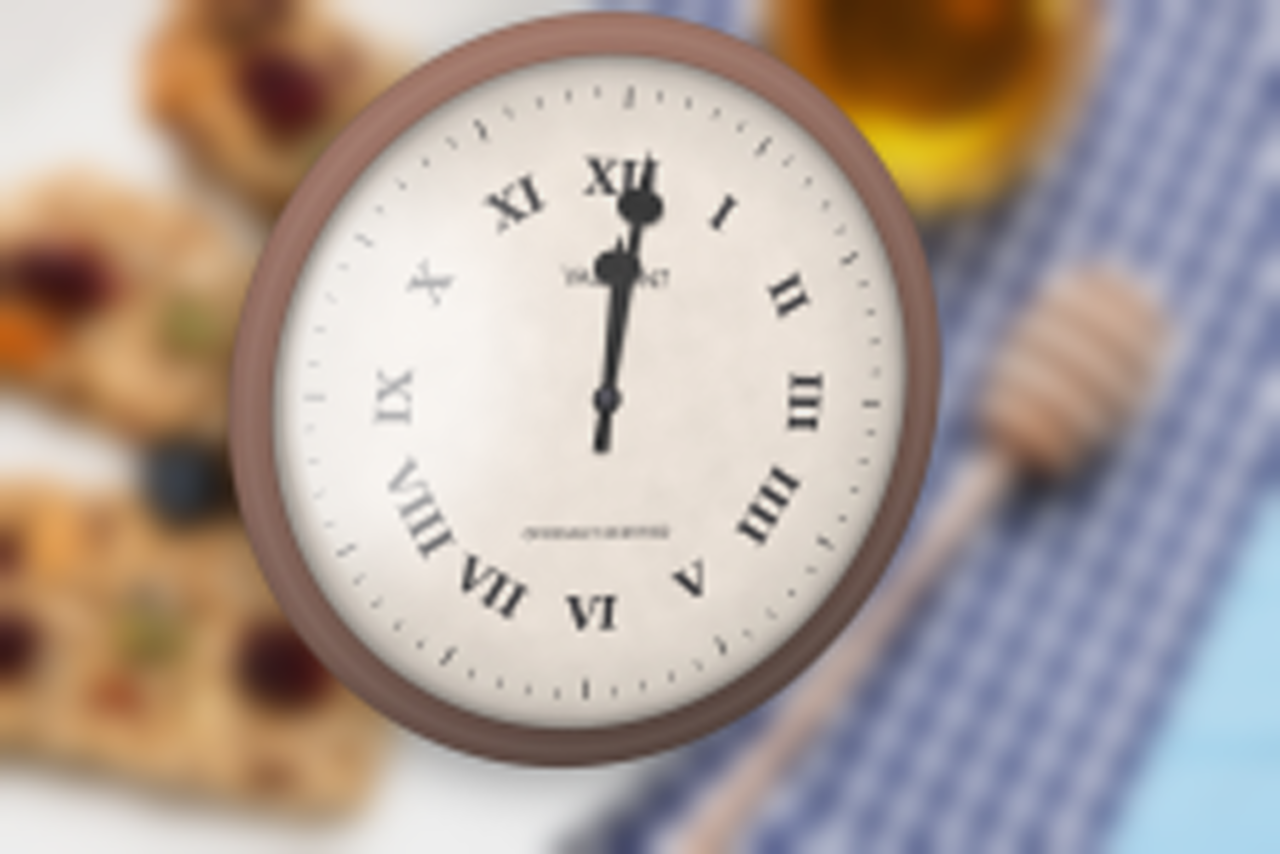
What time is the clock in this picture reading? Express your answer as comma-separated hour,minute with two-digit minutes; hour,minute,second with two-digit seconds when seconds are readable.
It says 12,01
